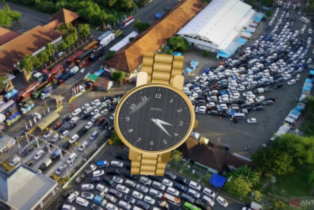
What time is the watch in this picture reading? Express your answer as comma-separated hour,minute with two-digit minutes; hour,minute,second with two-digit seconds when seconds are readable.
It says 3,22
